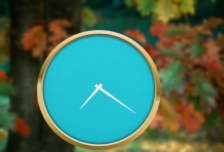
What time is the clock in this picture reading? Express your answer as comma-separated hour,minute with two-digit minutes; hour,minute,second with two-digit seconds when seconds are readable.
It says 7,21
